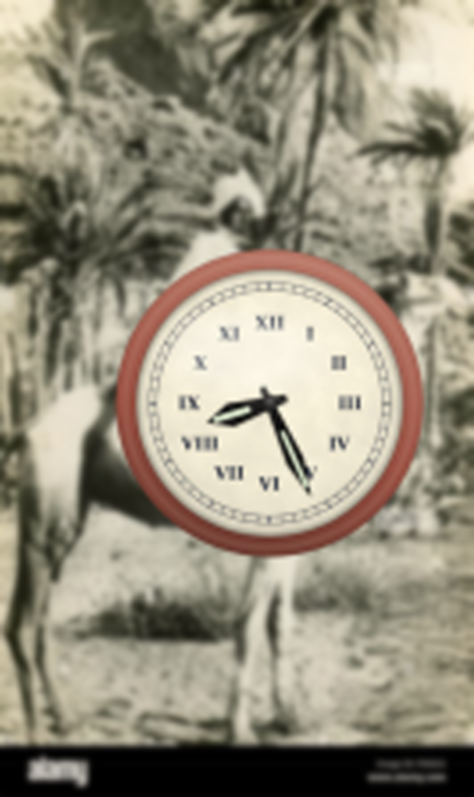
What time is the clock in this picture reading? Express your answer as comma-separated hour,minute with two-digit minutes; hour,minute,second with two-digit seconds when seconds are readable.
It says 8,26
